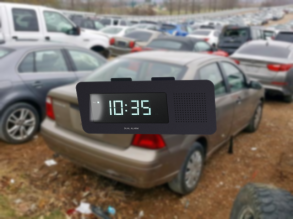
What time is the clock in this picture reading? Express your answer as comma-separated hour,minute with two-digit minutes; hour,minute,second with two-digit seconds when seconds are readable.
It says 10,35
